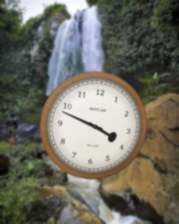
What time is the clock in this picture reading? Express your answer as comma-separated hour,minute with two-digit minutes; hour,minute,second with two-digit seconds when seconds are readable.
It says 3,48
